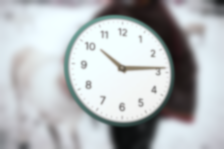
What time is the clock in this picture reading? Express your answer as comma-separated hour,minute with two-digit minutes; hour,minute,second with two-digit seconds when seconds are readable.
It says 10,14
